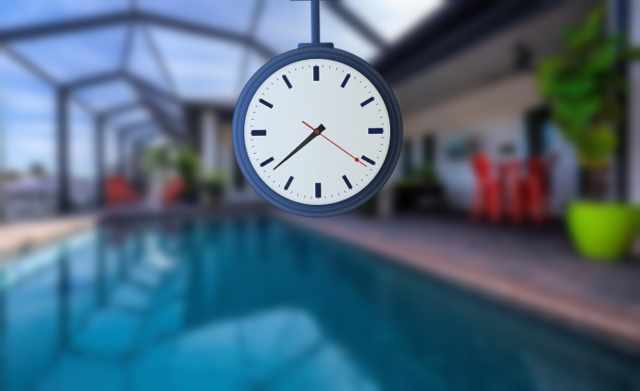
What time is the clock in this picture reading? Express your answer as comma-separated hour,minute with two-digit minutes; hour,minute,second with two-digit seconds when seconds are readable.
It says 7,38,21
